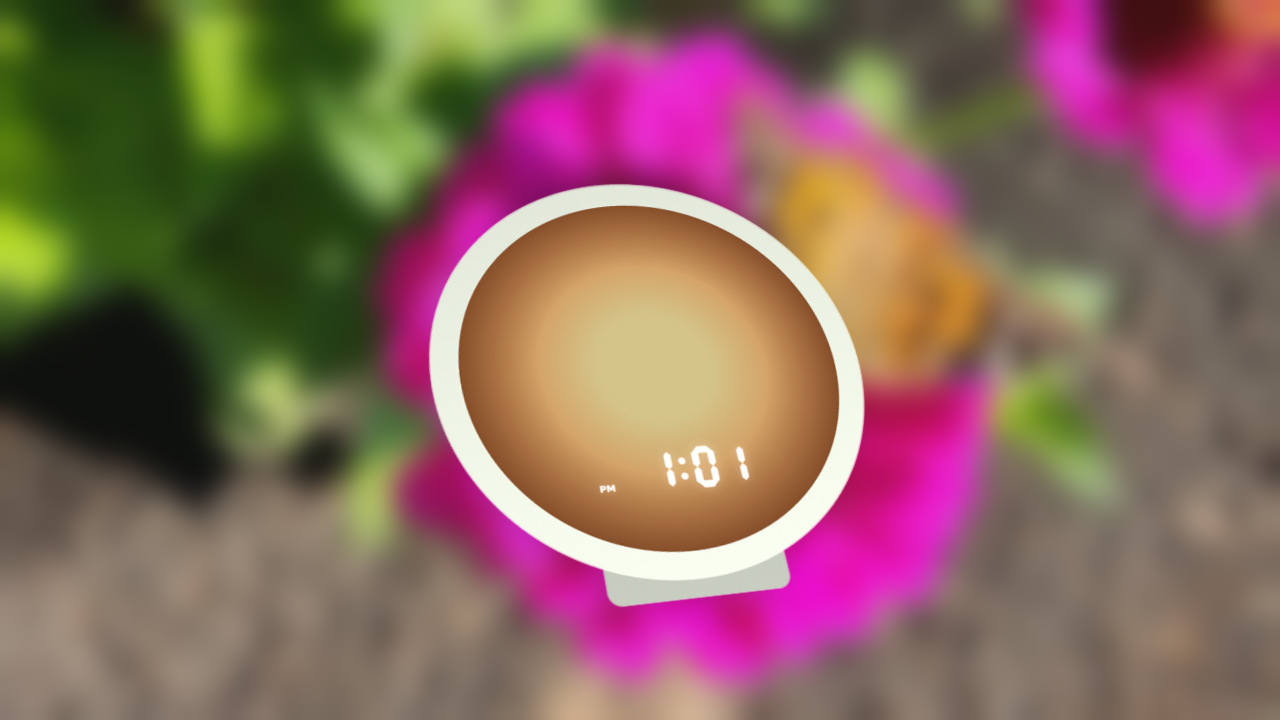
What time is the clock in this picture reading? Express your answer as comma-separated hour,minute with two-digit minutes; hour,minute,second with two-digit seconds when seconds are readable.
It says 1,01
